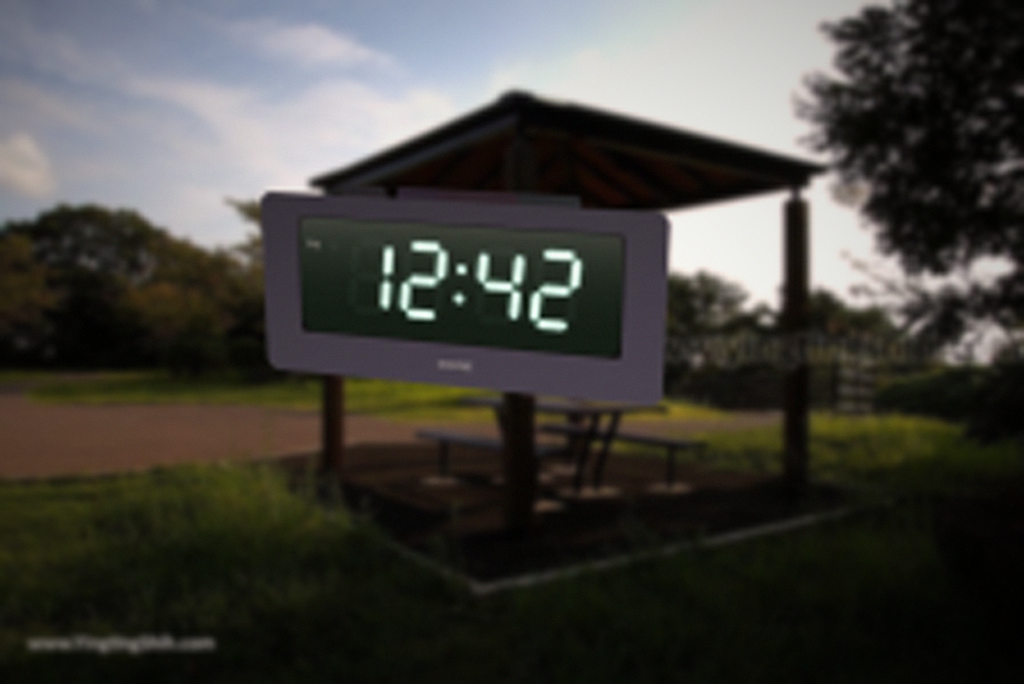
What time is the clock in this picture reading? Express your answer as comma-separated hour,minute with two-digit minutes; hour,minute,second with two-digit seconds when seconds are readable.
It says 12,42
